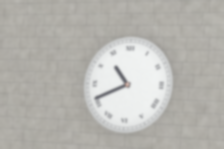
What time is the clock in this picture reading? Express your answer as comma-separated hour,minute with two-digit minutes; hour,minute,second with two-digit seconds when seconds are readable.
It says 10,41
